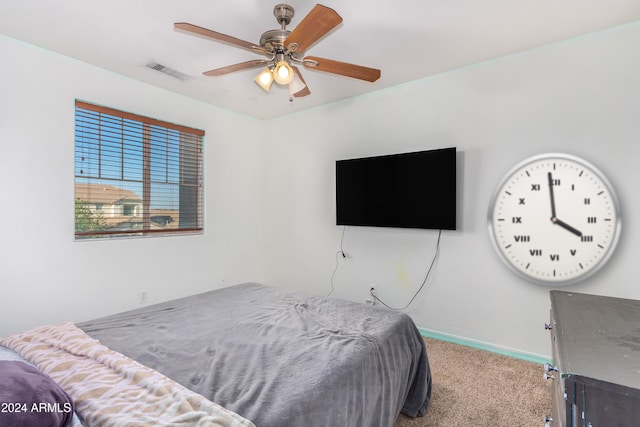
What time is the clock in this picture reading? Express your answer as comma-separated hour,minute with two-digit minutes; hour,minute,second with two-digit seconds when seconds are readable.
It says 3,59
